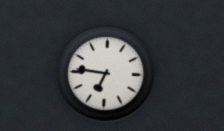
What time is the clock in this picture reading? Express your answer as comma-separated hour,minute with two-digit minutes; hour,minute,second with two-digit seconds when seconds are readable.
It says 6,46
